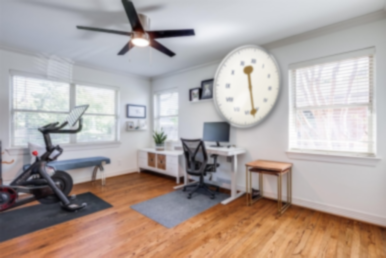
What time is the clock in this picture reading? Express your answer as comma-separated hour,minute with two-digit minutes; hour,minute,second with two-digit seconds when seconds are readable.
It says 11,27
